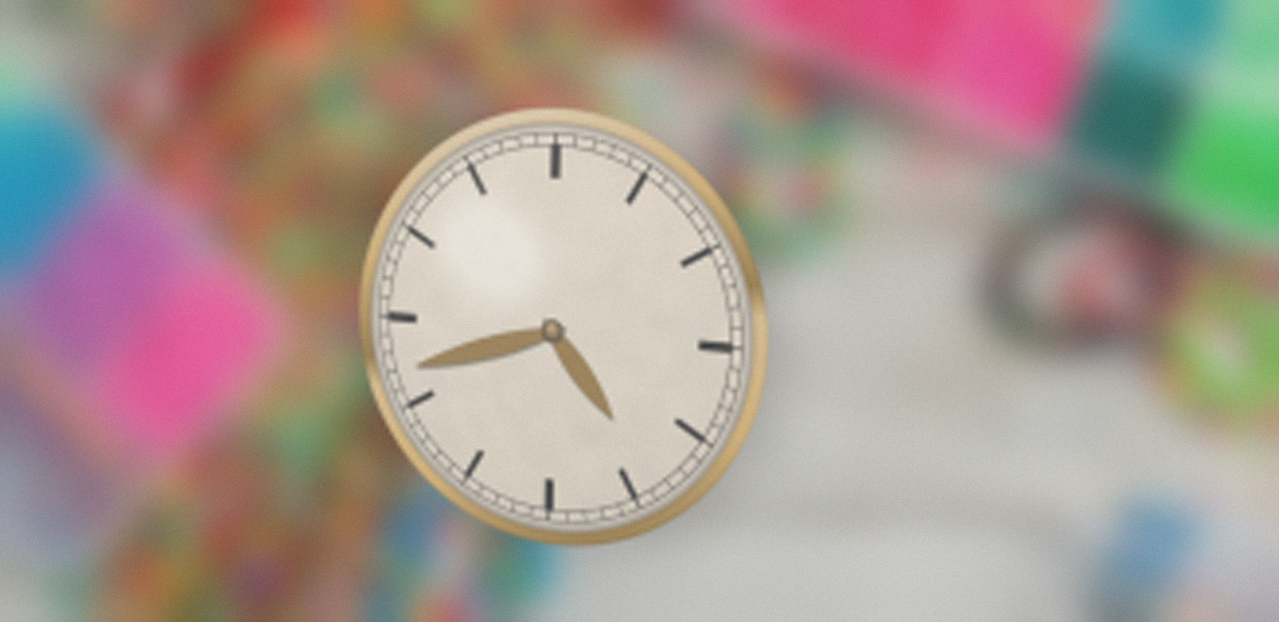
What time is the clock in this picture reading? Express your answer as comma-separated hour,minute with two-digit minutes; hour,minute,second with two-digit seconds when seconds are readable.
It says 4,42
